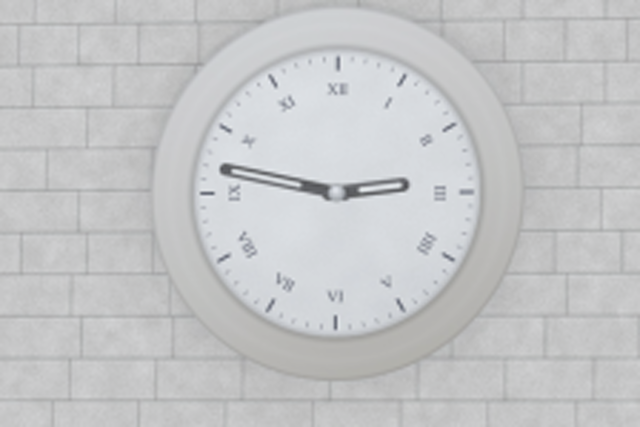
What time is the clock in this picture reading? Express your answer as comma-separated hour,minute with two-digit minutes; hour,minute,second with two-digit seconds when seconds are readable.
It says 2,47
